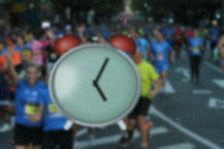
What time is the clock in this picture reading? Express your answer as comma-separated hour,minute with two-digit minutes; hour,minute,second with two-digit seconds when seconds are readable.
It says 5,04
